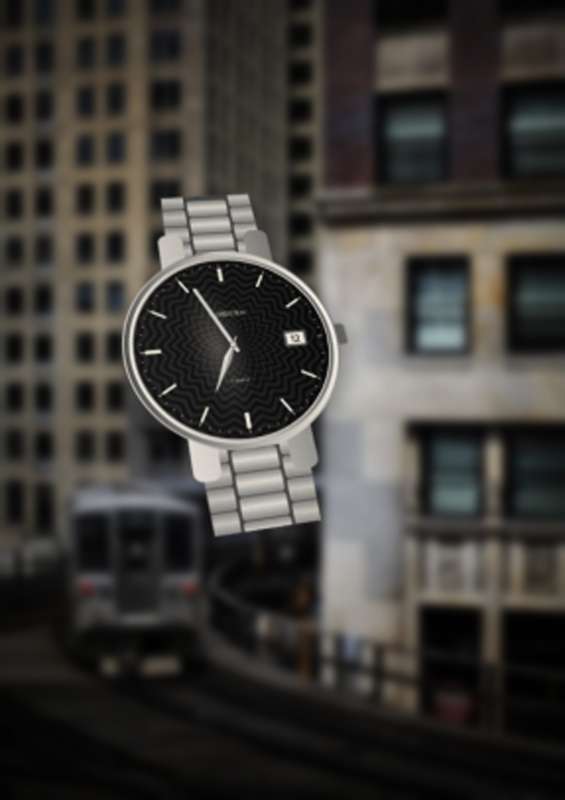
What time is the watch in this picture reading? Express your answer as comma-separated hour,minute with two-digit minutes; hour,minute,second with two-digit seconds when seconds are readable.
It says 6,56
